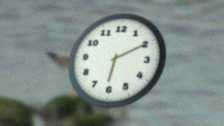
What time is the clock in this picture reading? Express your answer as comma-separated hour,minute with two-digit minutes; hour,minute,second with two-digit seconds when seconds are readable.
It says 6,10
